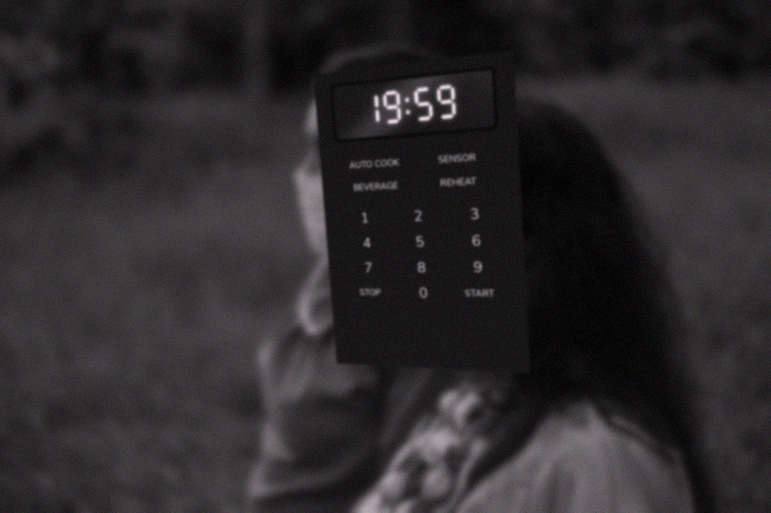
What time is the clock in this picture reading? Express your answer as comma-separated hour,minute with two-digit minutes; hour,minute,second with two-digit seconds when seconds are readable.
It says 19,59
